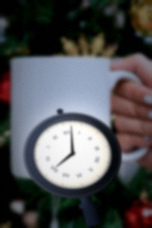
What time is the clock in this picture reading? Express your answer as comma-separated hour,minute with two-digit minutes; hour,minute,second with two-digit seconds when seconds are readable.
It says 8,02
